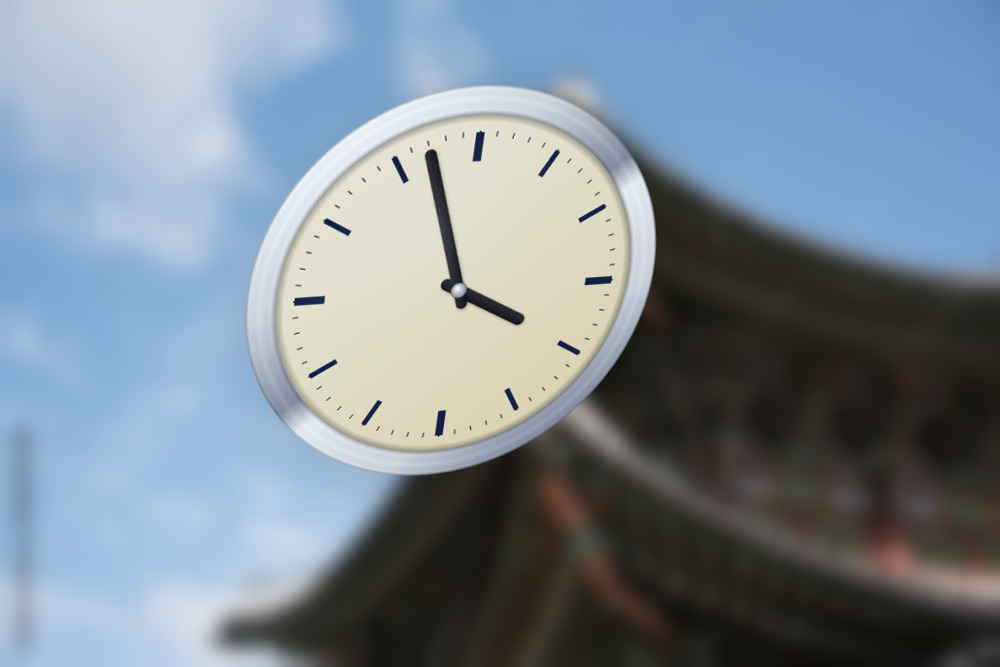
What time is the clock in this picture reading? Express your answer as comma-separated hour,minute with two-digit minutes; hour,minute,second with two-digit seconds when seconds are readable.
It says 3,57
